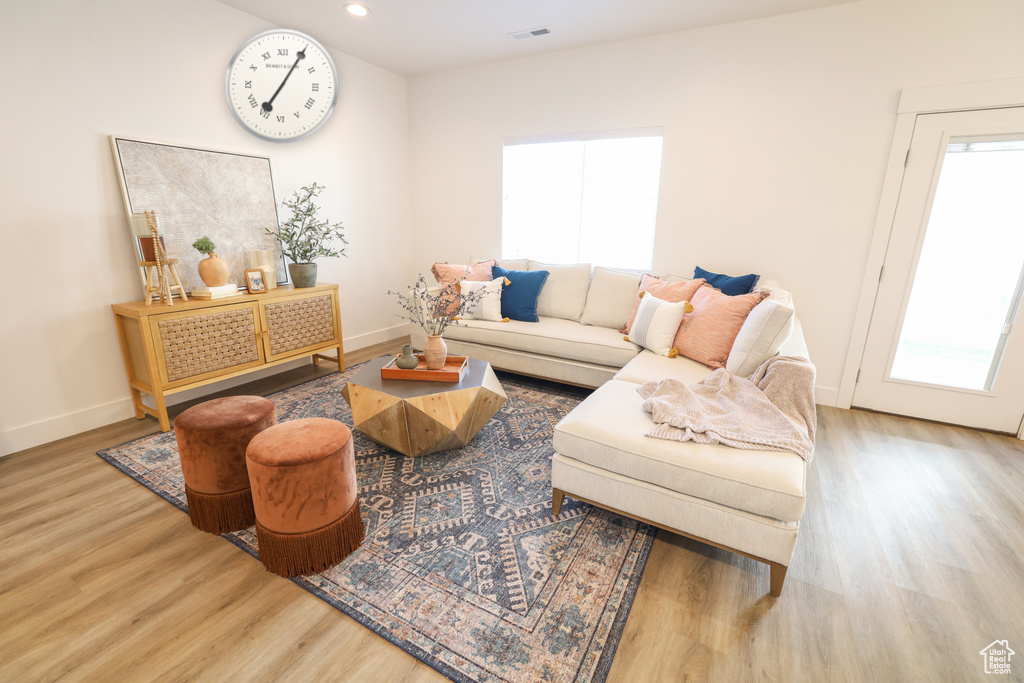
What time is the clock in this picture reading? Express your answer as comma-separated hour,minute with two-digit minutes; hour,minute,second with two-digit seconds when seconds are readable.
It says 7,05
